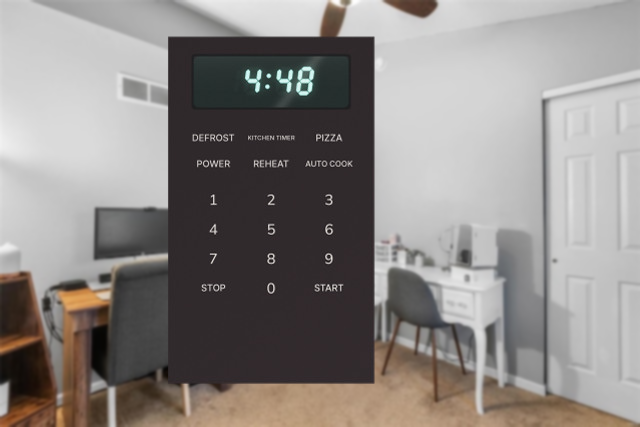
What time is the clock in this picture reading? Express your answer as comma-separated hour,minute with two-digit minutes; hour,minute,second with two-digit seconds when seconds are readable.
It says 4,48
